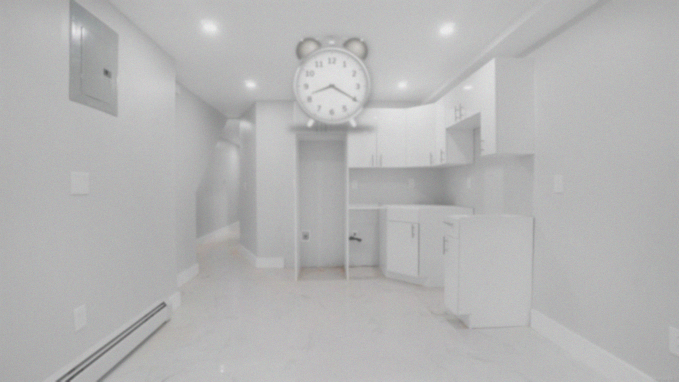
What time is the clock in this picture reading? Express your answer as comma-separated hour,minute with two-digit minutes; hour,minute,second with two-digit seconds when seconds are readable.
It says 8,20
